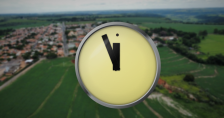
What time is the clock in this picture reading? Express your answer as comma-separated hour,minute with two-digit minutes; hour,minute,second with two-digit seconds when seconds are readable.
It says 11,56
